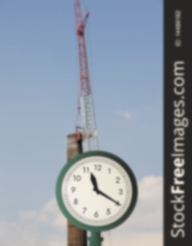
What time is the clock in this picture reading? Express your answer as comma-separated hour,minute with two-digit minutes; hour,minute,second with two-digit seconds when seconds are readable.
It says 11,20
